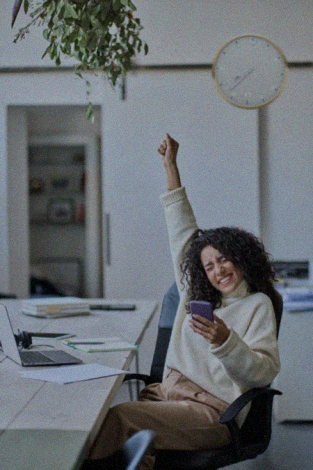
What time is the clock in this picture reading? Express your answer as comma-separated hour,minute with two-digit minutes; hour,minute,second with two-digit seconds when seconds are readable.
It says 7,37
